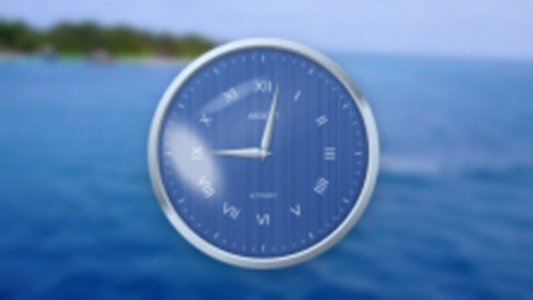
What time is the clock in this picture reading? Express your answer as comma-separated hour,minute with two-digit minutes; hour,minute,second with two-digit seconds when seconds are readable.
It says 9,02
